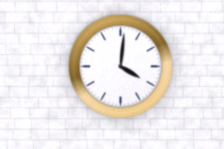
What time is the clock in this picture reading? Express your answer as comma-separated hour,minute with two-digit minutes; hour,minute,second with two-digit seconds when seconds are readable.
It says 4,01
